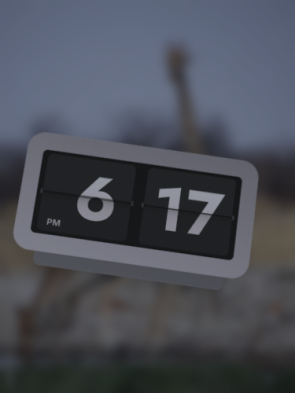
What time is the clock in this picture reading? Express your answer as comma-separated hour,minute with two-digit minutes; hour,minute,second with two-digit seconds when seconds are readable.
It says 6,17
